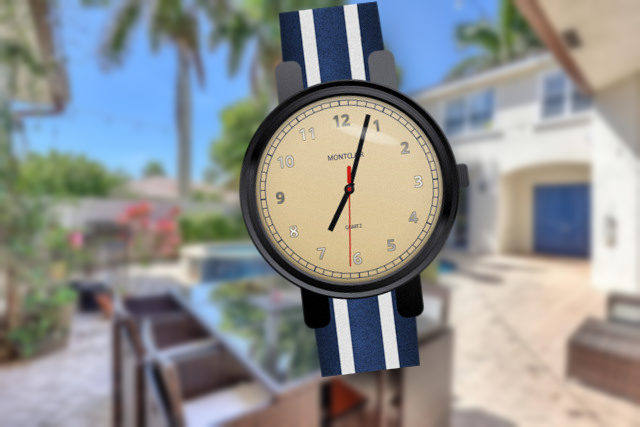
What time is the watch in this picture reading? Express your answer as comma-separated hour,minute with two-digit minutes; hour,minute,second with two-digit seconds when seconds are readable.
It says 7,03,31
